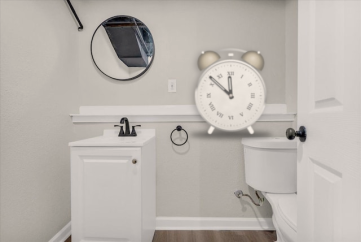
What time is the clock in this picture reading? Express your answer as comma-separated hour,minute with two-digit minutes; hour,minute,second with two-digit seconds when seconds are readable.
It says 11,52
